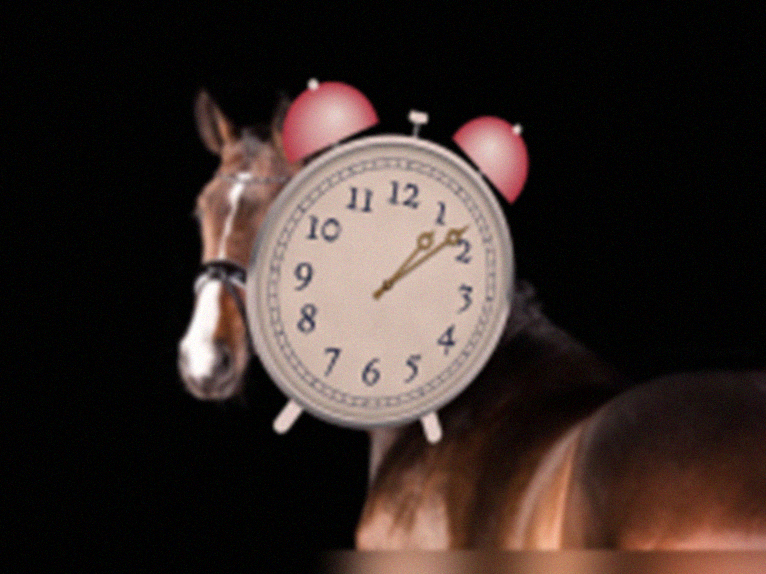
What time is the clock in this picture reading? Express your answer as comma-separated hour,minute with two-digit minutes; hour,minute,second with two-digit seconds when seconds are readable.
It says 1,08
